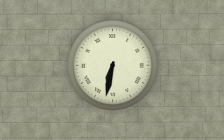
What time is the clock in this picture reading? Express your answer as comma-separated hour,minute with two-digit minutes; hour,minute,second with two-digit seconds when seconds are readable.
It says 6,32
